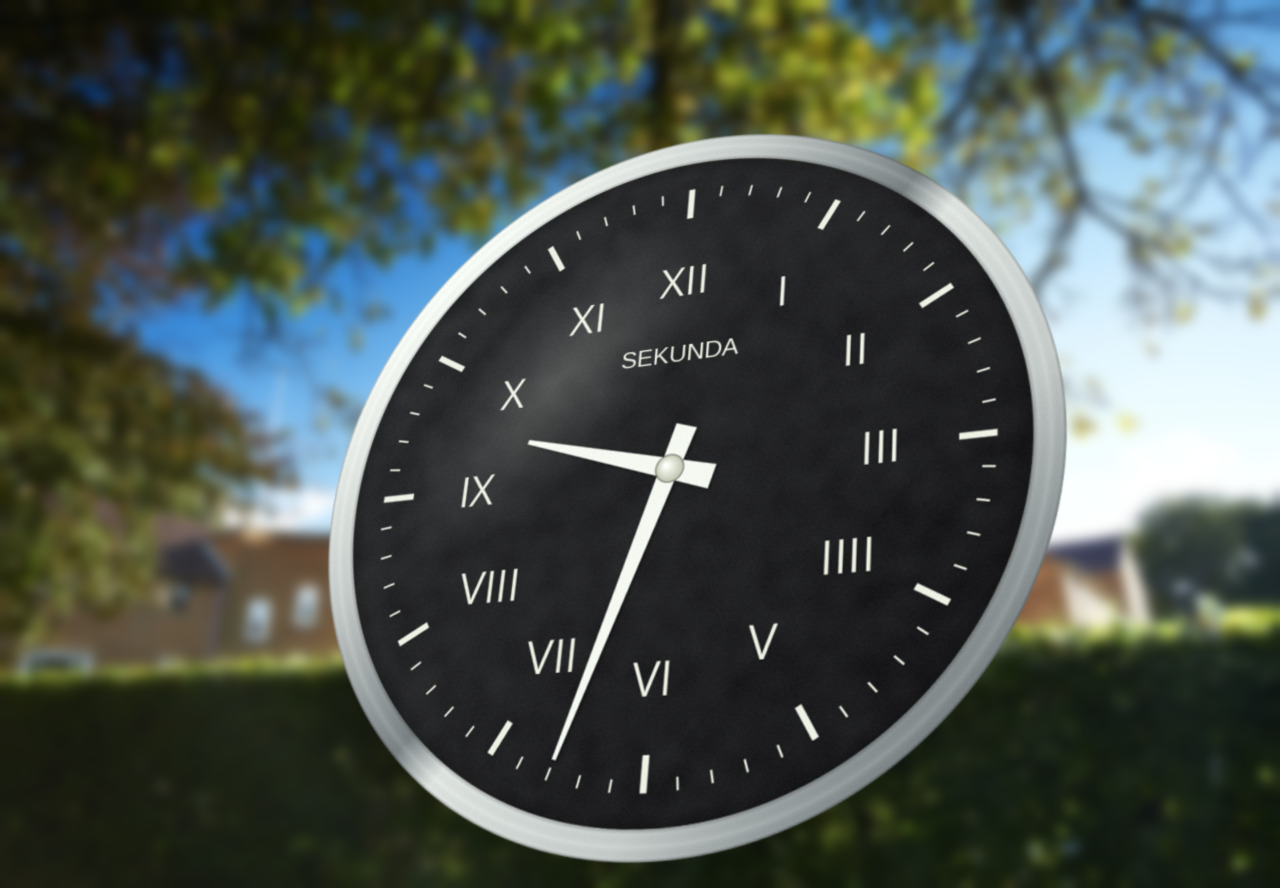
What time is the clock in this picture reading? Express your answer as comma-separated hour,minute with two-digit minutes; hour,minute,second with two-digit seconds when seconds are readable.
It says 9,33
